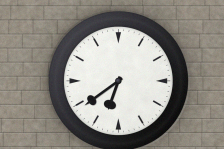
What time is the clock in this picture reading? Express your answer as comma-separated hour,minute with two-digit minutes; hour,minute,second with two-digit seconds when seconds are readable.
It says 6,39
